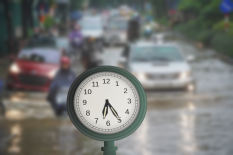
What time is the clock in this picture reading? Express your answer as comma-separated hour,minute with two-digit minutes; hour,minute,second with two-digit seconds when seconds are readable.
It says 6,25
